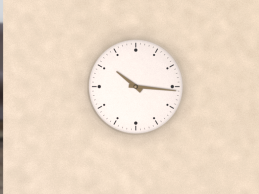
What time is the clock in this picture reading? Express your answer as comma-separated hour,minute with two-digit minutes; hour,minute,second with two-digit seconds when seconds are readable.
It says 10,16
